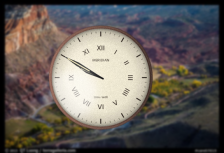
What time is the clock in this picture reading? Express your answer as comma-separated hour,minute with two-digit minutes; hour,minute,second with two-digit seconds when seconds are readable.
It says 9,50
